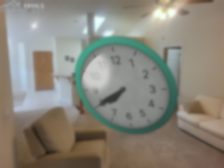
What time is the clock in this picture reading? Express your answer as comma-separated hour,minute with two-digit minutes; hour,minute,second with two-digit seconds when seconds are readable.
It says 7,40
